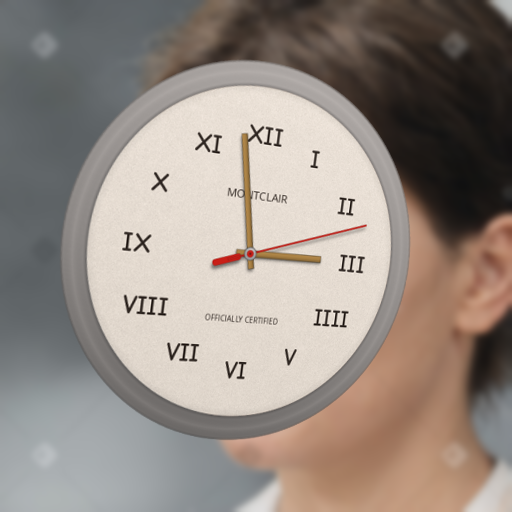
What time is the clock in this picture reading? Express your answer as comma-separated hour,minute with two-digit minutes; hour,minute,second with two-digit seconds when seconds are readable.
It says 2,58,12
